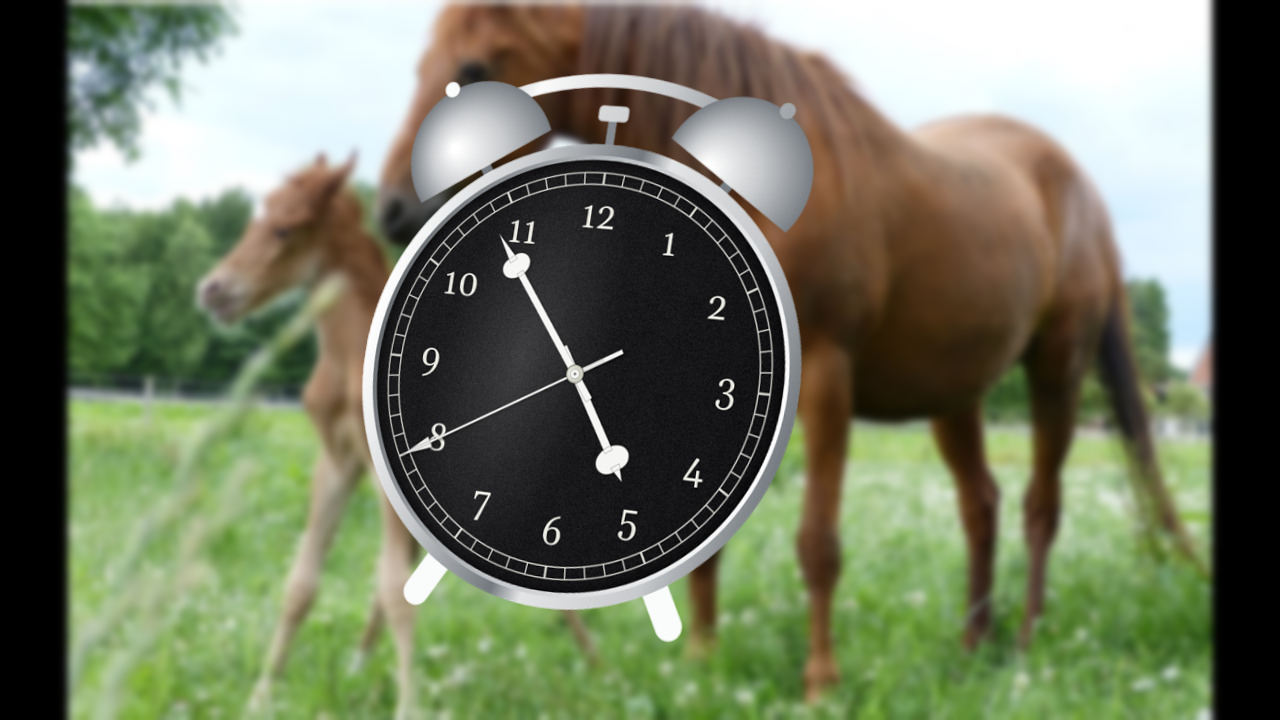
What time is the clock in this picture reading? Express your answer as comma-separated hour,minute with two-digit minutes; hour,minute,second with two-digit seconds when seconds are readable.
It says 4,53,40
